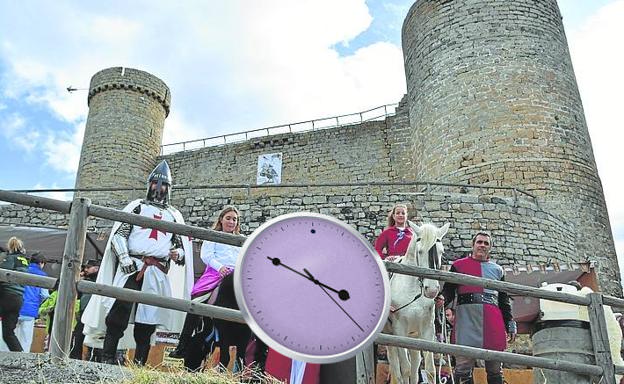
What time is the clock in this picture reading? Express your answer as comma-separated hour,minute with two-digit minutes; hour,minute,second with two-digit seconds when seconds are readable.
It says 3,49,23
